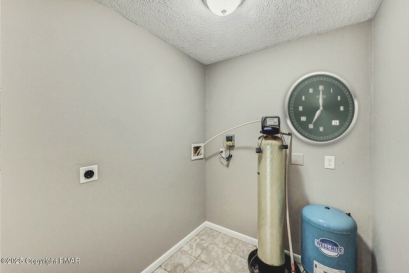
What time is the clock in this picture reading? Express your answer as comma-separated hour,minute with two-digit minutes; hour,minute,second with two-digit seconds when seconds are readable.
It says 7,00
